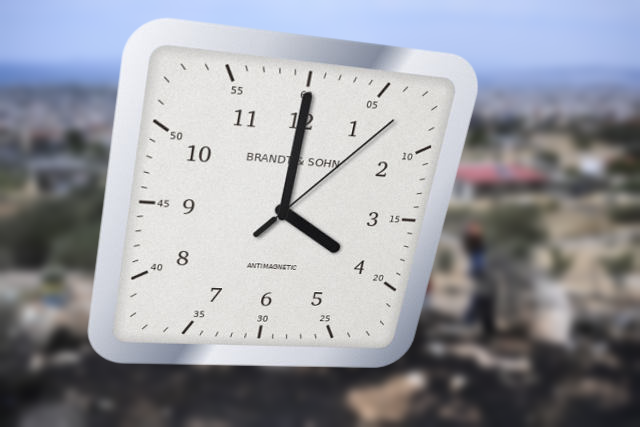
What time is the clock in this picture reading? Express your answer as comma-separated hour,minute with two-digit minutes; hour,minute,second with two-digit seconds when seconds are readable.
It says 4,00,07
